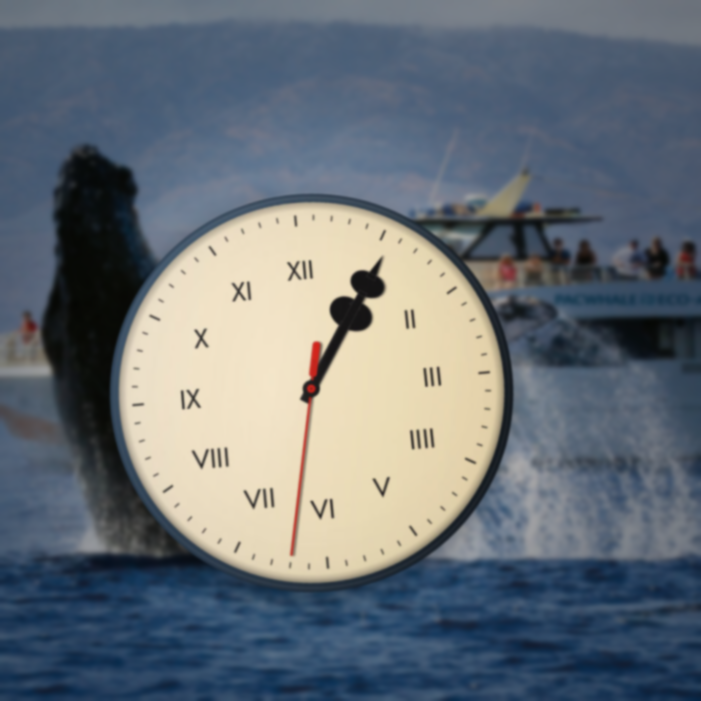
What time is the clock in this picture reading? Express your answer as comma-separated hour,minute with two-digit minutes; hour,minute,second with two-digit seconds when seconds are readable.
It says 1,05,32
